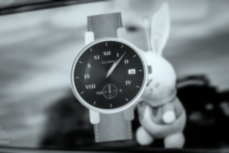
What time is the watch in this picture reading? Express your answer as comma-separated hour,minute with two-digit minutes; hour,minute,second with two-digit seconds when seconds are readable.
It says 1,07
